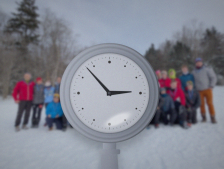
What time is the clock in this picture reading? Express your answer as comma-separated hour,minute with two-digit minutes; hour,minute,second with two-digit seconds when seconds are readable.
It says 2,53
